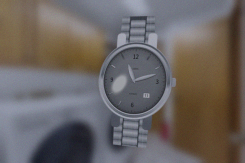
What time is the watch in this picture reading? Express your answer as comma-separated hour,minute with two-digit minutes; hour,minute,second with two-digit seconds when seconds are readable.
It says 11,12
